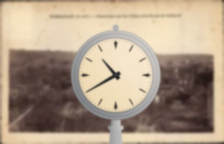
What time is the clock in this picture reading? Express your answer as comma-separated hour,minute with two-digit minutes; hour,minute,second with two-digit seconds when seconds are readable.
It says 10,40
